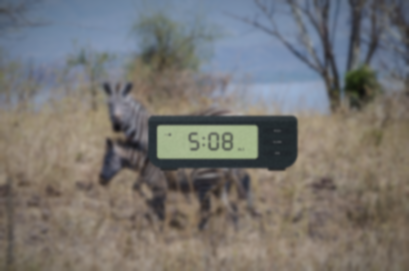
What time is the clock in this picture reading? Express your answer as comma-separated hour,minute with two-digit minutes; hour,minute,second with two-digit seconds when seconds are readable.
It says 5,08
